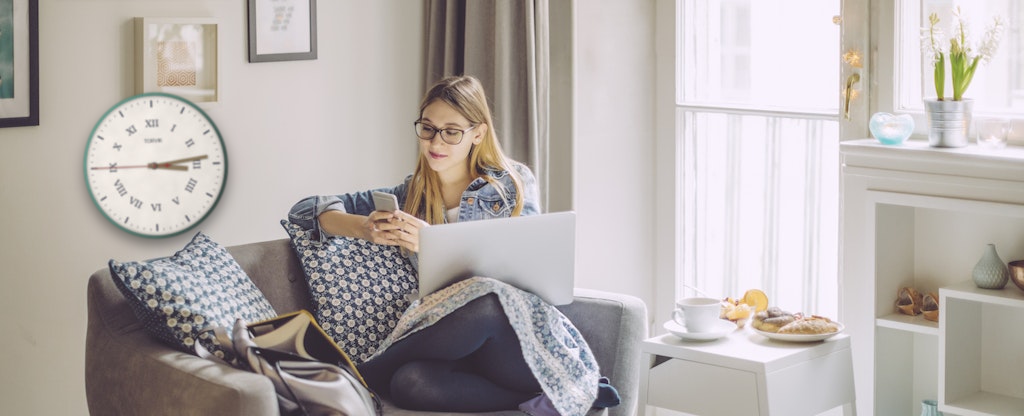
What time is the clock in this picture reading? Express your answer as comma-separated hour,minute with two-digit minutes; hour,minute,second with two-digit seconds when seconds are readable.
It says 3,13,45
